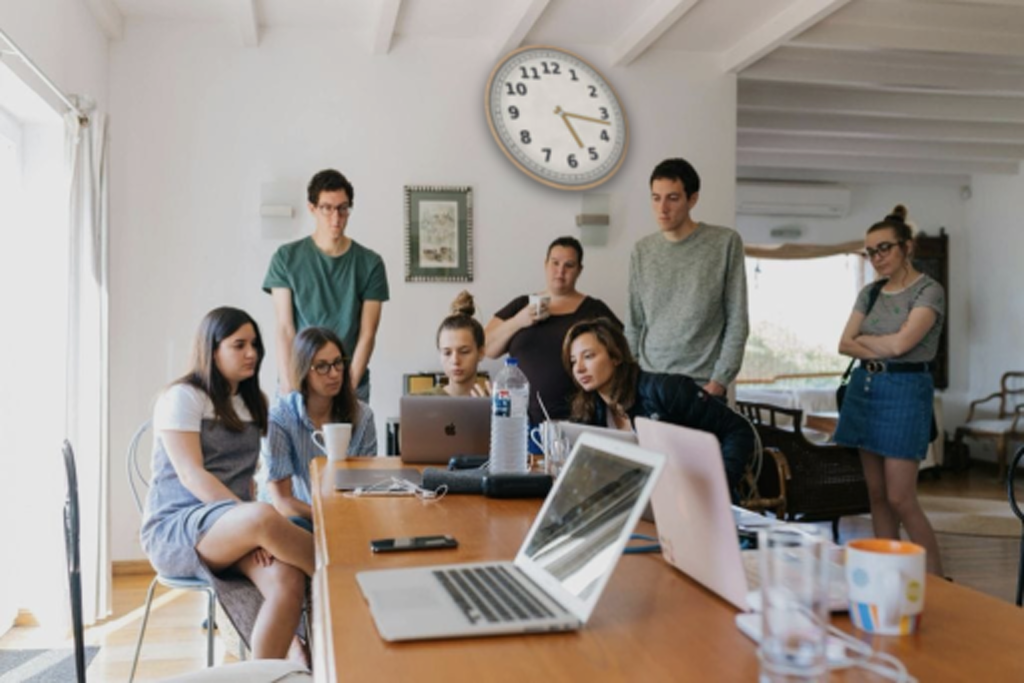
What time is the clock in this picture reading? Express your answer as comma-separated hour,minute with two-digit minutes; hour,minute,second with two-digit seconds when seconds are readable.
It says 5,17
